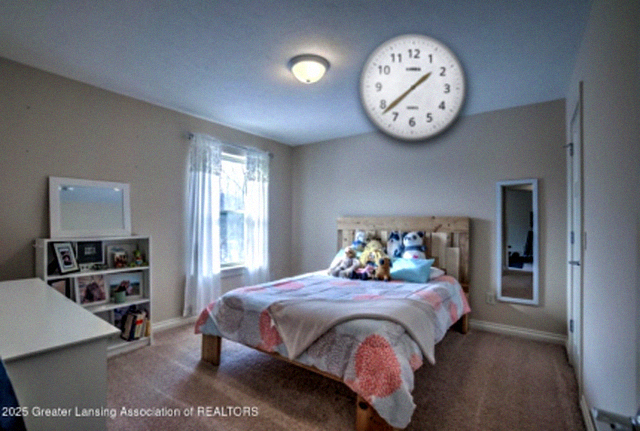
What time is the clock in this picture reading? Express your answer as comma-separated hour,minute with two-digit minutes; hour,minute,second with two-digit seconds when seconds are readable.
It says 1,38
